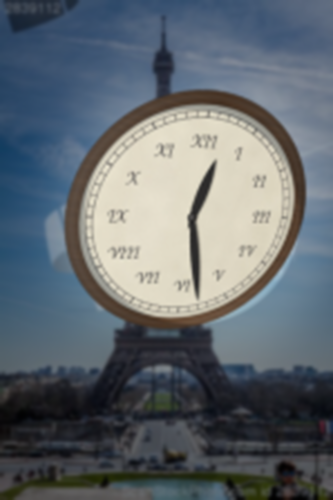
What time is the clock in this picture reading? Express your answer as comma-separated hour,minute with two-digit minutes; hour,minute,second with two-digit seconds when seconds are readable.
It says 12,28
